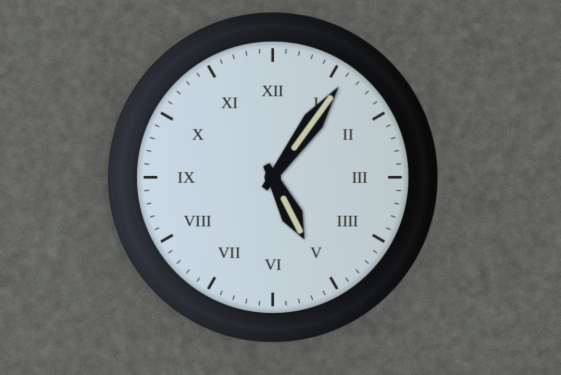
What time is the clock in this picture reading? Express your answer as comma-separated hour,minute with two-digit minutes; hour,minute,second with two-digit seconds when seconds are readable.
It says 5,06
